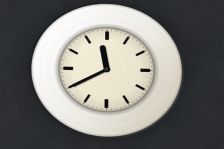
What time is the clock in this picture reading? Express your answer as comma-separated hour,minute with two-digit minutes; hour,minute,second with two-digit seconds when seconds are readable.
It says 11,40
